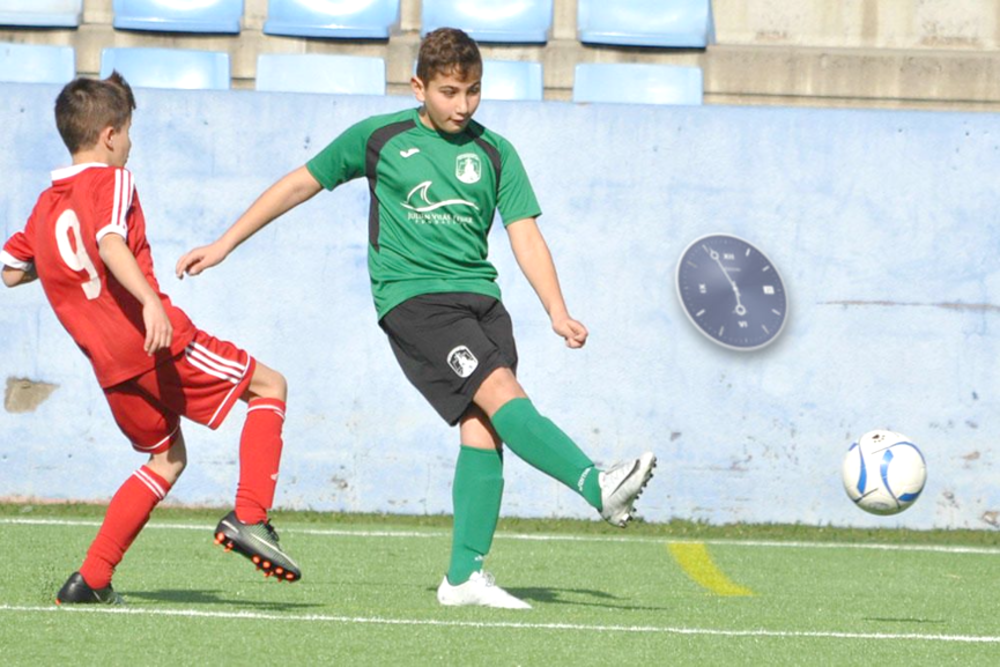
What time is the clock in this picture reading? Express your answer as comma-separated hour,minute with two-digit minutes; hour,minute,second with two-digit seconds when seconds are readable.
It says 5,56
